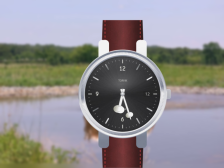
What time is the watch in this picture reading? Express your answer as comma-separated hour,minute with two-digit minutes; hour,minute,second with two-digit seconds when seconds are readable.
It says 6,27
